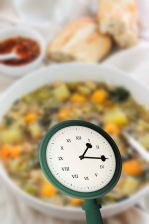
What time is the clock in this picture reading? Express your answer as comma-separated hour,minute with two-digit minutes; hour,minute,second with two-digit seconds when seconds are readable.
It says 1,16
